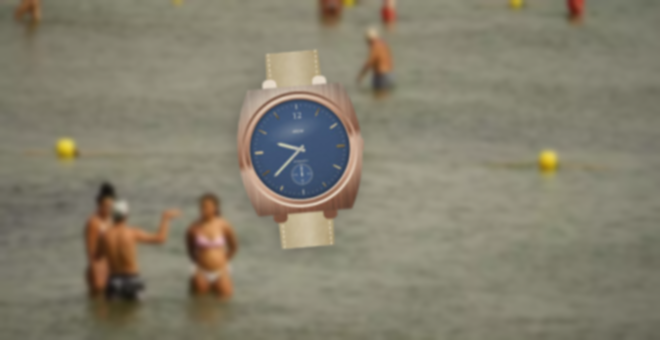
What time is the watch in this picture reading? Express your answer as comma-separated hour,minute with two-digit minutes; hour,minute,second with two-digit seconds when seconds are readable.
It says 9,38
